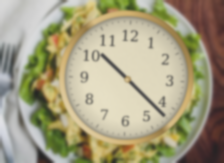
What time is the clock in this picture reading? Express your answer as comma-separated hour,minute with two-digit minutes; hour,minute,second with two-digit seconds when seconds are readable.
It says 10,22
